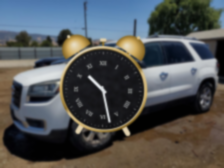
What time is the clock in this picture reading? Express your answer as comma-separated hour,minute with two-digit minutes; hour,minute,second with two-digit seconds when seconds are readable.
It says 10,28
